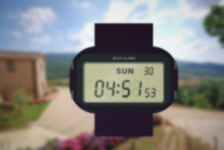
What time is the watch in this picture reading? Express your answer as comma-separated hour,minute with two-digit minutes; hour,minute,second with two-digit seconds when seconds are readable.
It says 4,51
